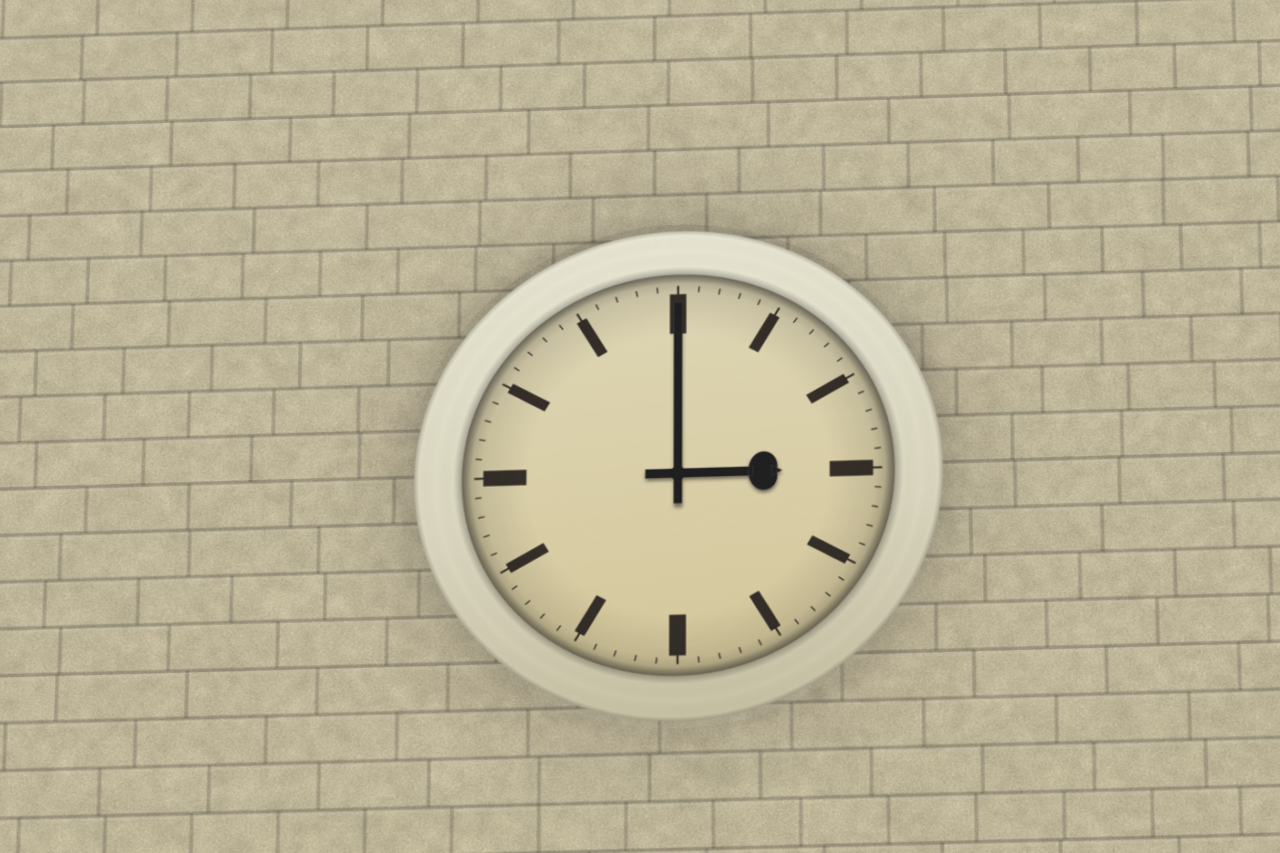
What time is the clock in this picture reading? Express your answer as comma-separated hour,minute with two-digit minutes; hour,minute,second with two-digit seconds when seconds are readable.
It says 3,00
